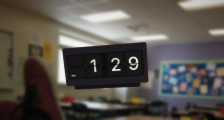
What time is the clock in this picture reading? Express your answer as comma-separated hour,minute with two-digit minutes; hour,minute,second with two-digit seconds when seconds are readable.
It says 1,29
